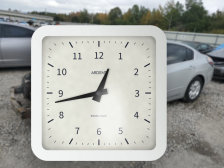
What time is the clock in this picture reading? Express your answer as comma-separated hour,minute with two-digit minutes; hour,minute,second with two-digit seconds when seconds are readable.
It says 12,43
